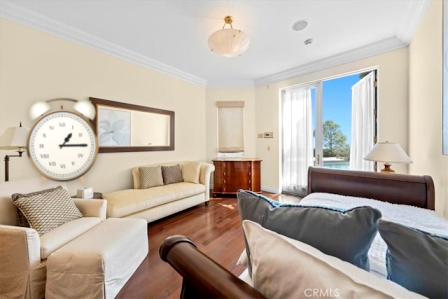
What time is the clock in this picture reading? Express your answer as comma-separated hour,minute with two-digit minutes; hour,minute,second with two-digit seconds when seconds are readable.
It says 1,15
